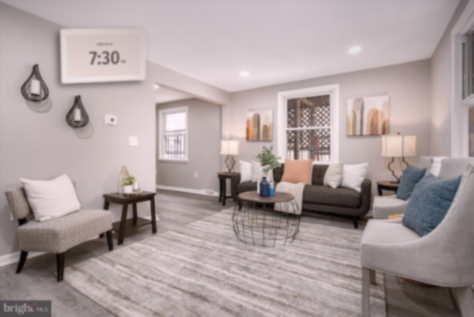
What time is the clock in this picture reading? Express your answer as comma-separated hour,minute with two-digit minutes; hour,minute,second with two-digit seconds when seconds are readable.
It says 7,30
